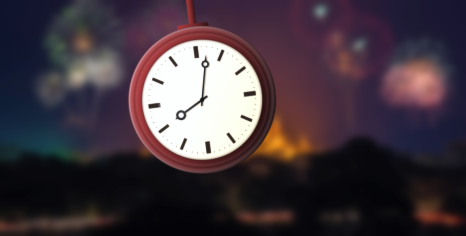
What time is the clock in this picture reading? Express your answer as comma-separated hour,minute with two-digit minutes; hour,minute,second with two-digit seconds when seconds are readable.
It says 8,02
